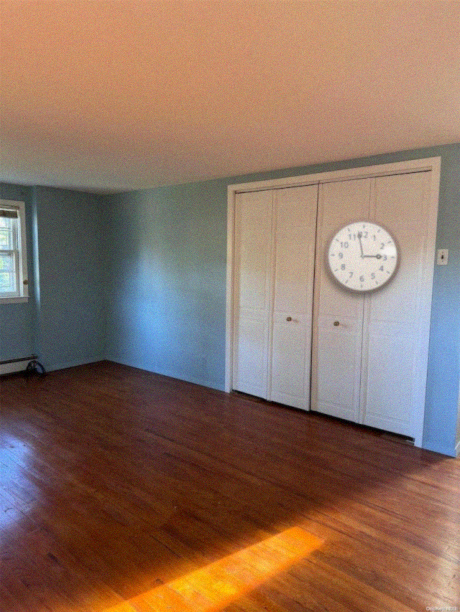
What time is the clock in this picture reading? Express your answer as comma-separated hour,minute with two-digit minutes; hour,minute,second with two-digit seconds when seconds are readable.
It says 2,58
